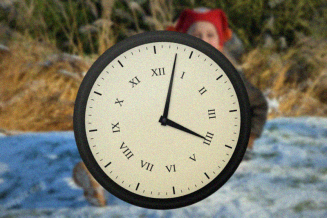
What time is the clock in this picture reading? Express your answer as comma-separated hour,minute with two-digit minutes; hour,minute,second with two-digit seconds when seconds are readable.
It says 4,03
